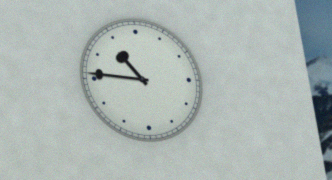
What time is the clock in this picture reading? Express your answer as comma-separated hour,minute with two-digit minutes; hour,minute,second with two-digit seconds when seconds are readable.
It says 10,46
